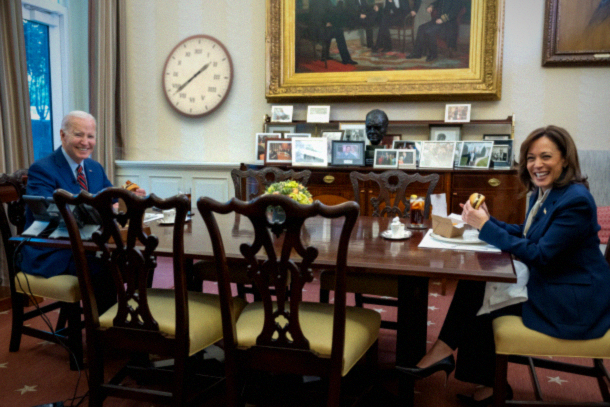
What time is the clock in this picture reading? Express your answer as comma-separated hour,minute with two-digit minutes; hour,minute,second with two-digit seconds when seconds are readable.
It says 1,38
